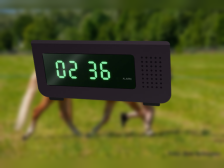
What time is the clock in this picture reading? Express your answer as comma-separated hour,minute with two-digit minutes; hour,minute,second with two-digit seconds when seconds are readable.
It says 2,36
